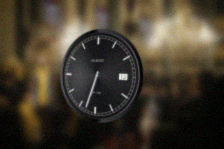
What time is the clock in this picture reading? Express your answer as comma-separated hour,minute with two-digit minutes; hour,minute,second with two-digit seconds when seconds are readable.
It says 6,33
